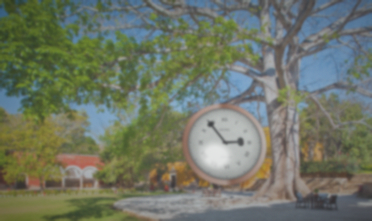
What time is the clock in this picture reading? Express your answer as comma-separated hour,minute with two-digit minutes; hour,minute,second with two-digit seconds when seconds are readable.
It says 2,54
